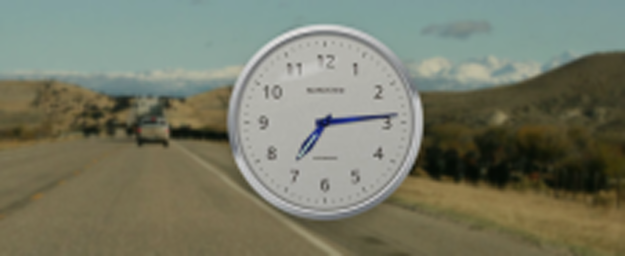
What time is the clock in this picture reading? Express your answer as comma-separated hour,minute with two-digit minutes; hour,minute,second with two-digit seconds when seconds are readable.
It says 7,14
